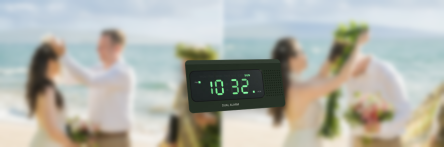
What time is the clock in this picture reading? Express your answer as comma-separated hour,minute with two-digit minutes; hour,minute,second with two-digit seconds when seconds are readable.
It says 10,32
